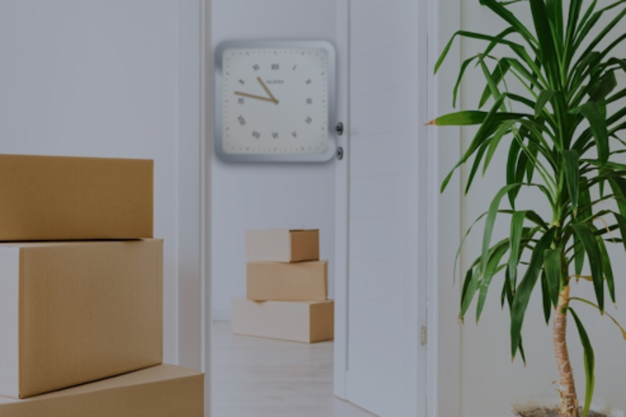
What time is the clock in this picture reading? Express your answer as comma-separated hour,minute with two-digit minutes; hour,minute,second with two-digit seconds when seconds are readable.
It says 10,47
